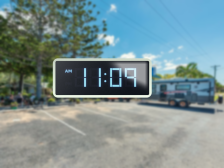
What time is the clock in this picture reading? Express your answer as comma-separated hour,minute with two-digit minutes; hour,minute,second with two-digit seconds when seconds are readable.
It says 11,09
